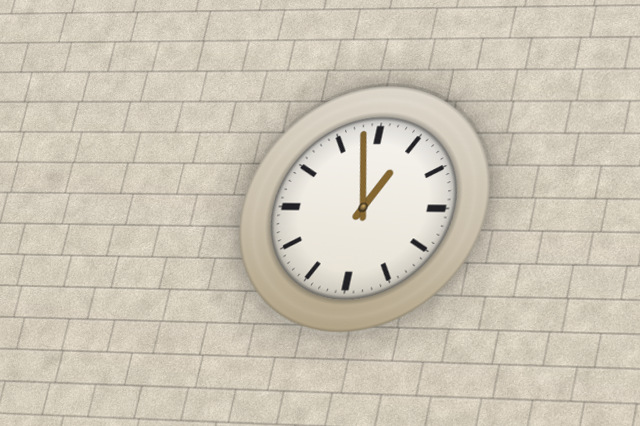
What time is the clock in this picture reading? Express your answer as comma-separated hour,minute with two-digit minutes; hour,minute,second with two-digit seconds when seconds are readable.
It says 12,58
